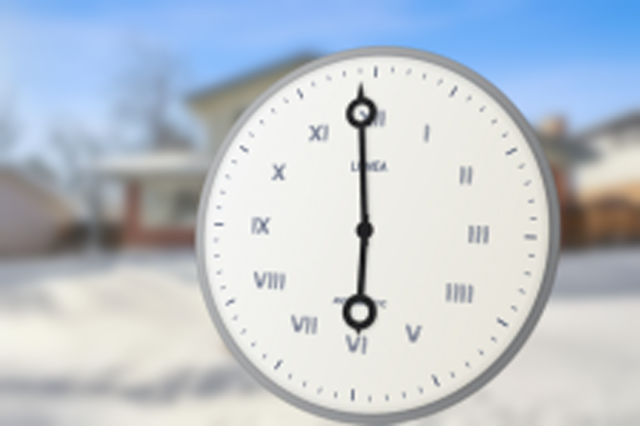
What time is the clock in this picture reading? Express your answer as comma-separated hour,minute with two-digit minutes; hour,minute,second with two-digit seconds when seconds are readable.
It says 5,59
